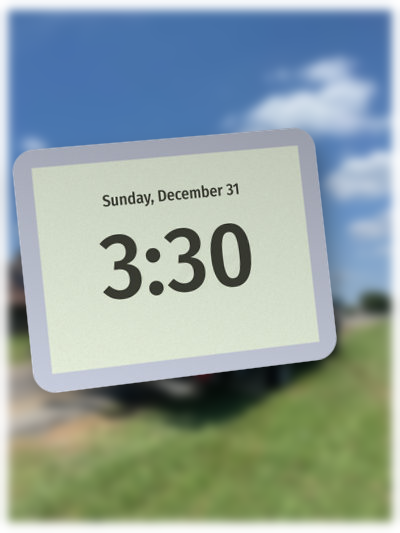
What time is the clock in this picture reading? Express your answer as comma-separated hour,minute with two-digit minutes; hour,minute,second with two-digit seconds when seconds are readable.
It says 3,30
